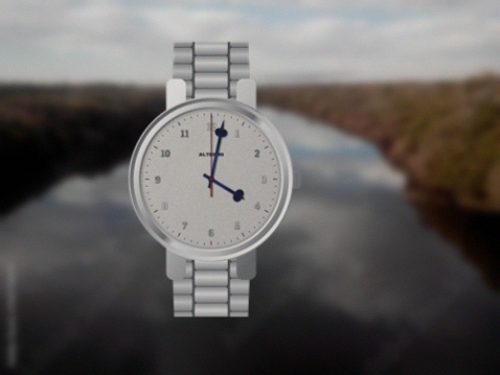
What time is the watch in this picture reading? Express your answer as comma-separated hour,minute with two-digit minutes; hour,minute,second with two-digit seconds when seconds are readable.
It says 4,02,00
